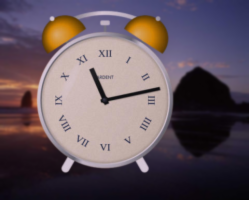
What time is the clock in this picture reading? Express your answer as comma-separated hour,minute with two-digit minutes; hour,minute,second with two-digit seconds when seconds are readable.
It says 11,13
